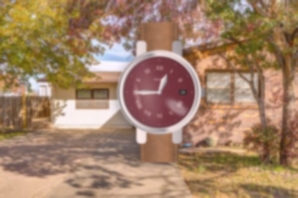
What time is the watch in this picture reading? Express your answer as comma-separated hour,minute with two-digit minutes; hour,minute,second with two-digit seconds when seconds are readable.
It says 12,45
